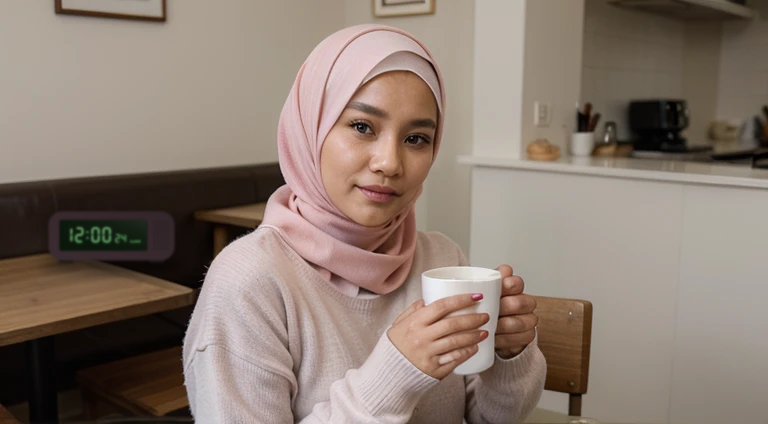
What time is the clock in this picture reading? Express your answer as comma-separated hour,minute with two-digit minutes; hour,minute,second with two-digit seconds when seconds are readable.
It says 12,00
